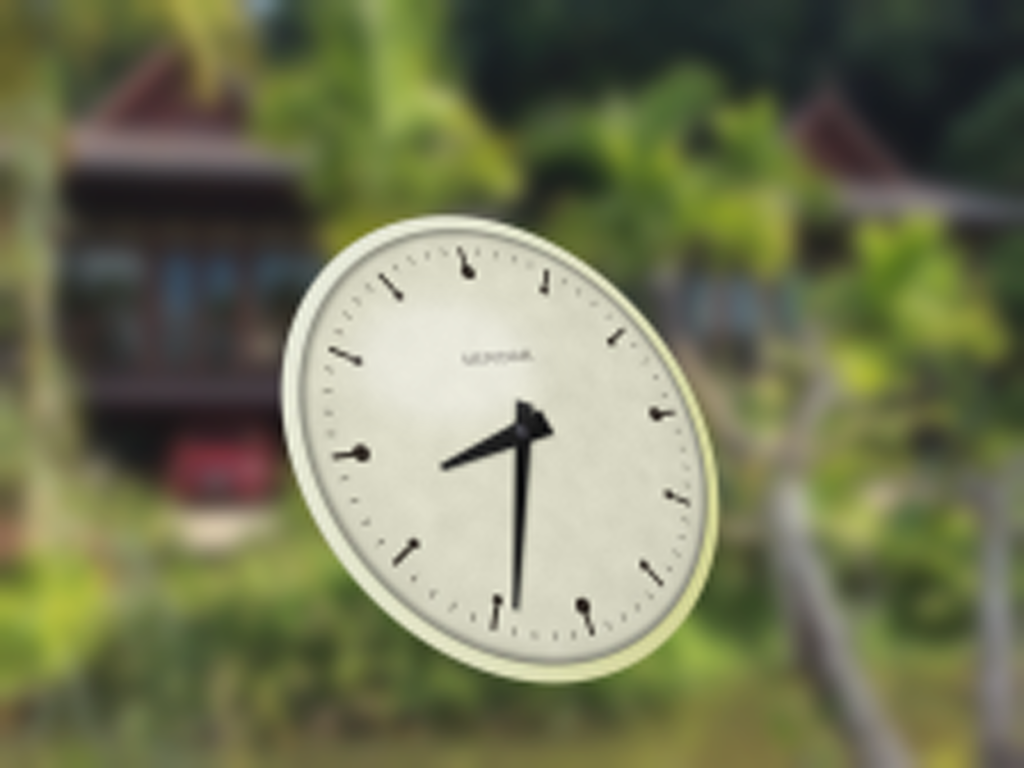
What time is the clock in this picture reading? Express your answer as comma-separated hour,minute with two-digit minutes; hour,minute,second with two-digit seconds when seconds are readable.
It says 8,34
